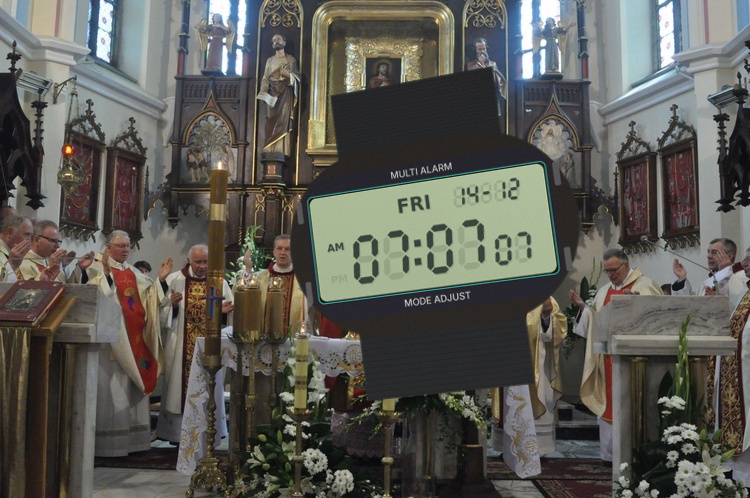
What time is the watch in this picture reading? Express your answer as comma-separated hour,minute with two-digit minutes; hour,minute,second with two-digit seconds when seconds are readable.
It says 7,07,07
